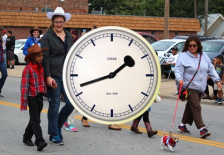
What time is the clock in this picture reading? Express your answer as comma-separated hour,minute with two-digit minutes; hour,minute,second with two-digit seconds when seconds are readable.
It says 1,42
